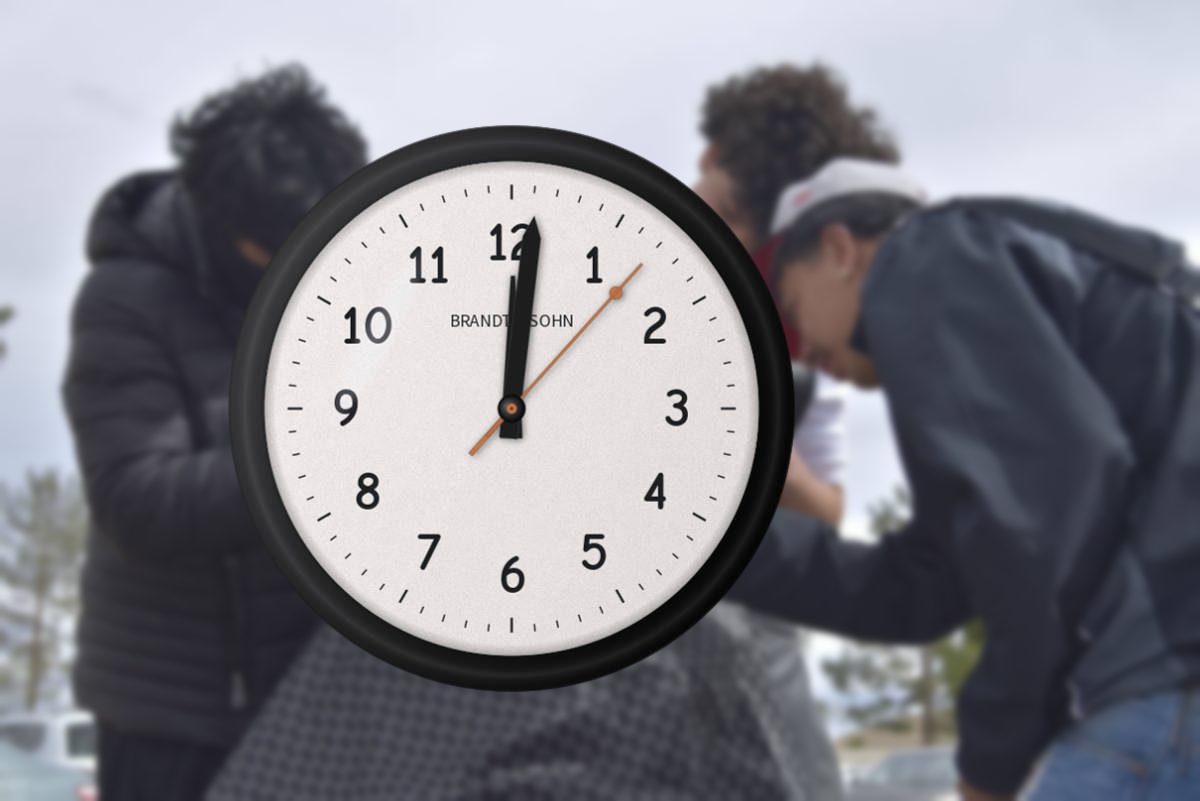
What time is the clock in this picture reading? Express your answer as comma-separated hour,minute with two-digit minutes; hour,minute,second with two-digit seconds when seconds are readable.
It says 12,01,07
